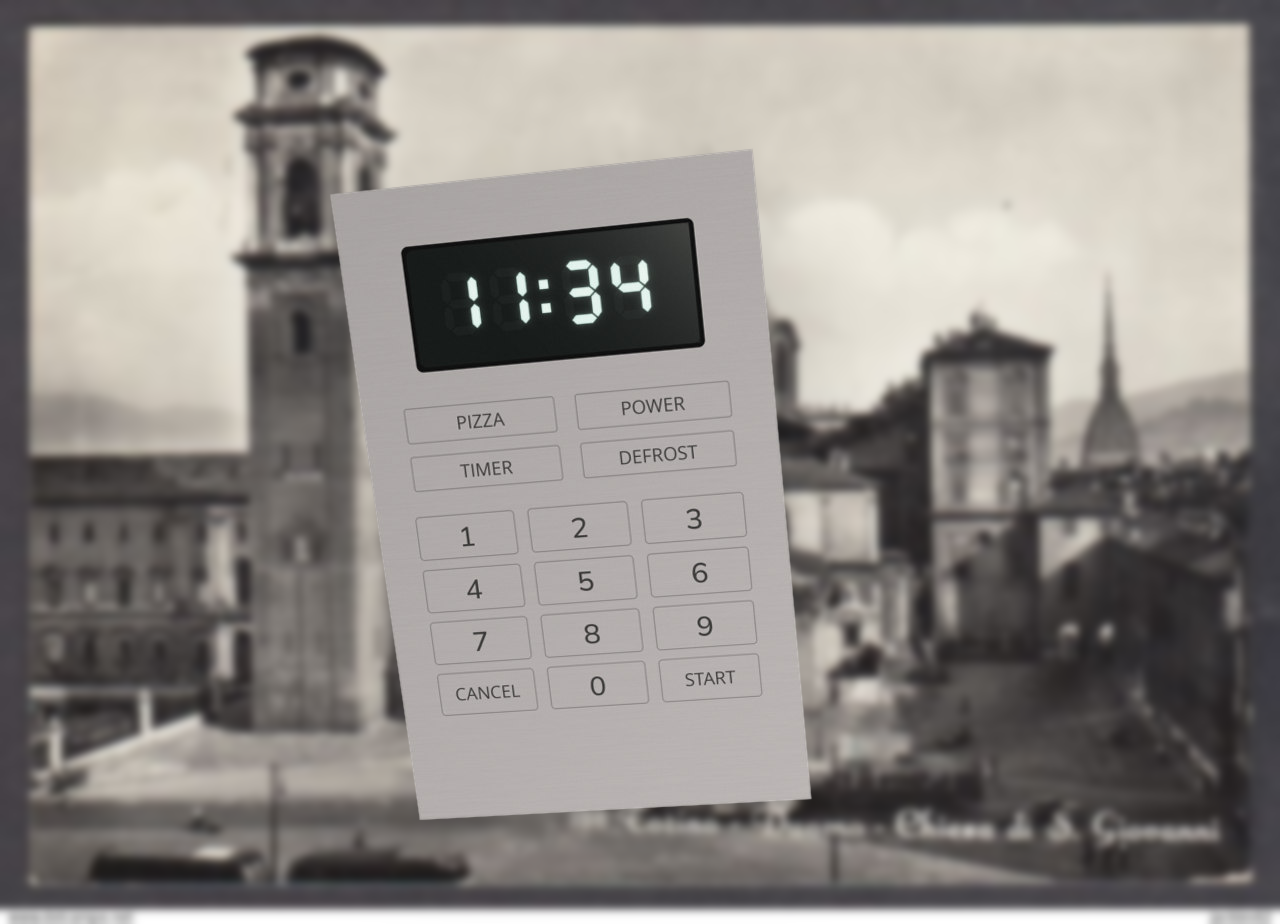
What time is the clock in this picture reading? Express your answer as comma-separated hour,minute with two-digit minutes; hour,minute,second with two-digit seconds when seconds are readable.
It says 11,34
